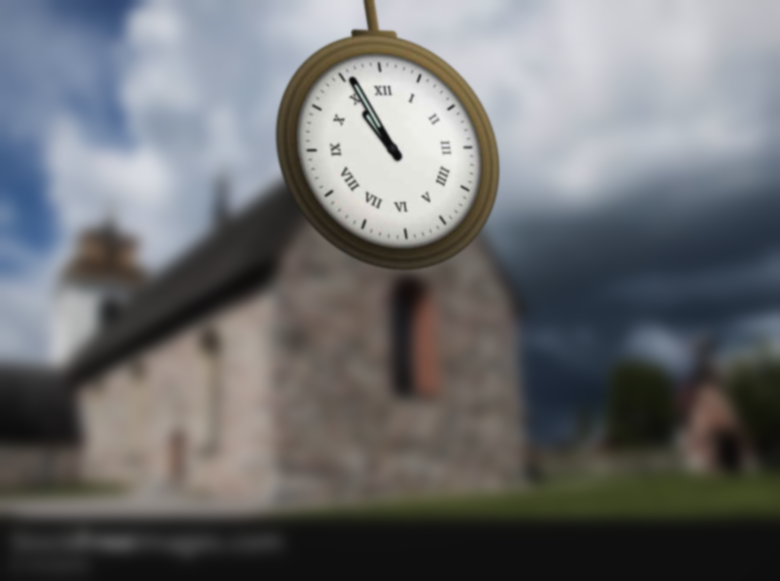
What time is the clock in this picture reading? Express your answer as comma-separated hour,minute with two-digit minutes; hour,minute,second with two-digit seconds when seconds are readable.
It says 10,56
